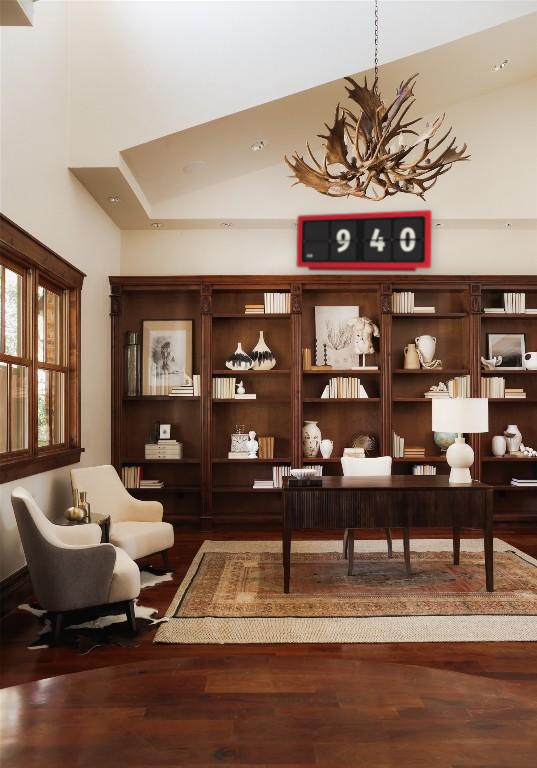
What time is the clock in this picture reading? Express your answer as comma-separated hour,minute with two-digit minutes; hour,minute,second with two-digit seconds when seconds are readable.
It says 9,40
